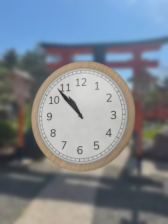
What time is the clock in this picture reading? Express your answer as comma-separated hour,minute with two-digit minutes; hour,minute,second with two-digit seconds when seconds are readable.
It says 10,53
